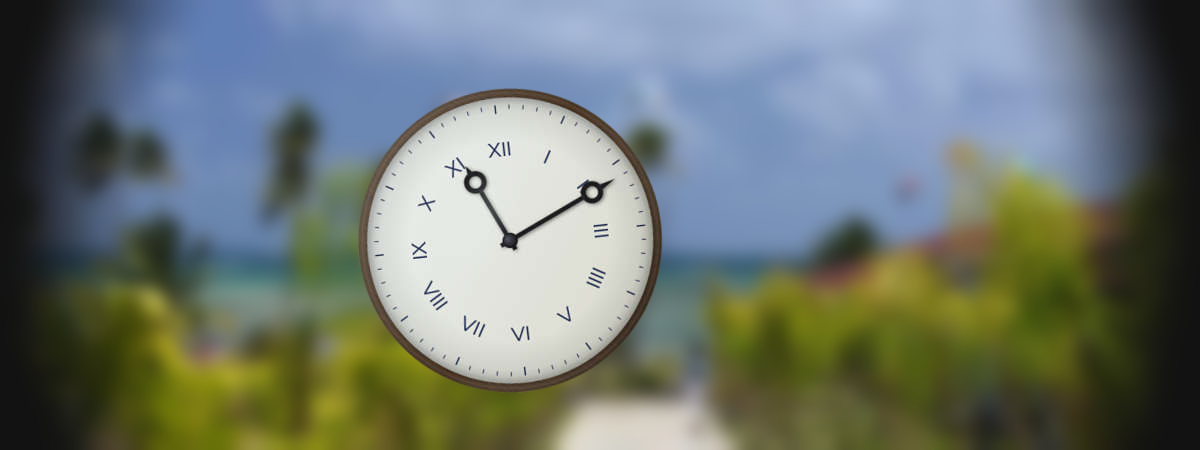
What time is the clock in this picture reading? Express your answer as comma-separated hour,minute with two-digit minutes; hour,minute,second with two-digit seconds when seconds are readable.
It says 11,11
